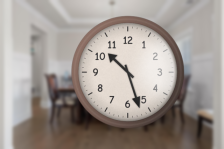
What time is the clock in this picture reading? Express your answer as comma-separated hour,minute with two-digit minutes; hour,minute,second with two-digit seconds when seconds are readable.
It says 10,27
